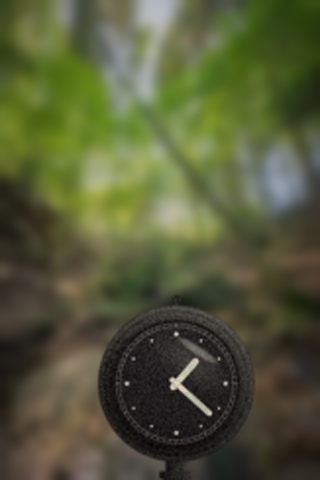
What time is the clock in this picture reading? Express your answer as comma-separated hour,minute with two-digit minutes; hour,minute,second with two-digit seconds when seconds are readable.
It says 1,22
